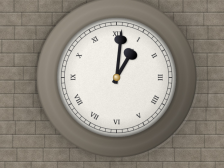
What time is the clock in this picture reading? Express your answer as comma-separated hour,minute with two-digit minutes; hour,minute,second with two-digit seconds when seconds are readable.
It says 1,01
